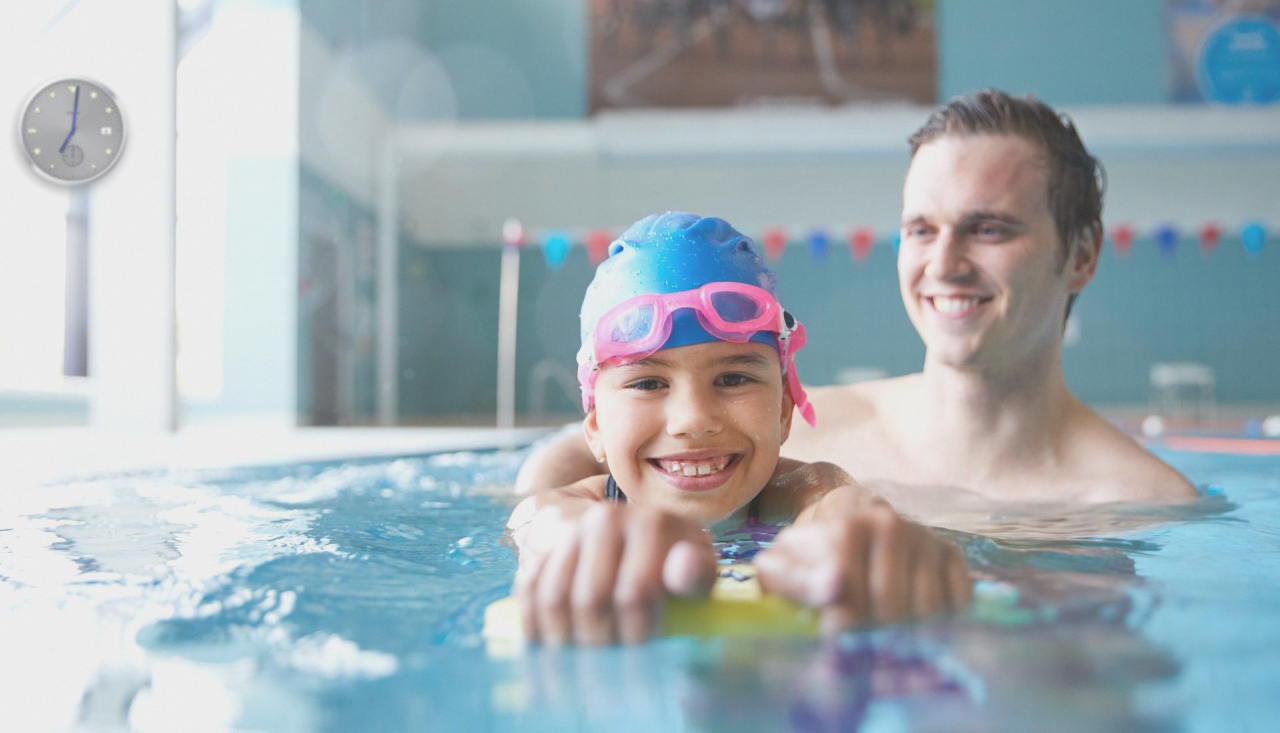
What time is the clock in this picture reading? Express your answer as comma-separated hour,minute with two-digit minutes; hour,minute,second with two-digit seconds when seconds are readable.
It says 7,01
